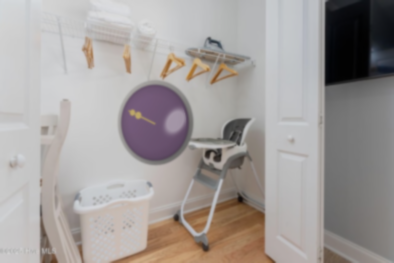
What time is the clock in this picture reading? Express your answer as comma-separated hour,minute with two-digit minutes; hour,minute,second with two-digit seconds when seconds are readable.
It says 9,49
